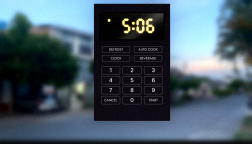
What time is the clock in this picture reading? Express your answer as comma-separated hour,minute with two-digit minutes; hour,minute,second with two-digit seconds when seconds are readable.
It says 5,06
